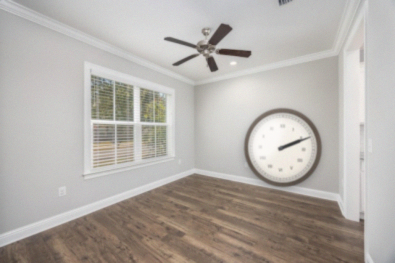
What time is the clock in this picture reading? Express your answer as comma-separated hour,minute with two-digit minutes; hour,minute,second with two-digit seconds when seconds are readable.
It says 2,11
